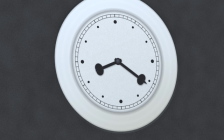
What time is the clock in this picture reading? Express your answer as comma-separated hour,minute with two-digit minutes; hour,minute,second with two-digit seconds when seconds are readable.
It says 8,21
